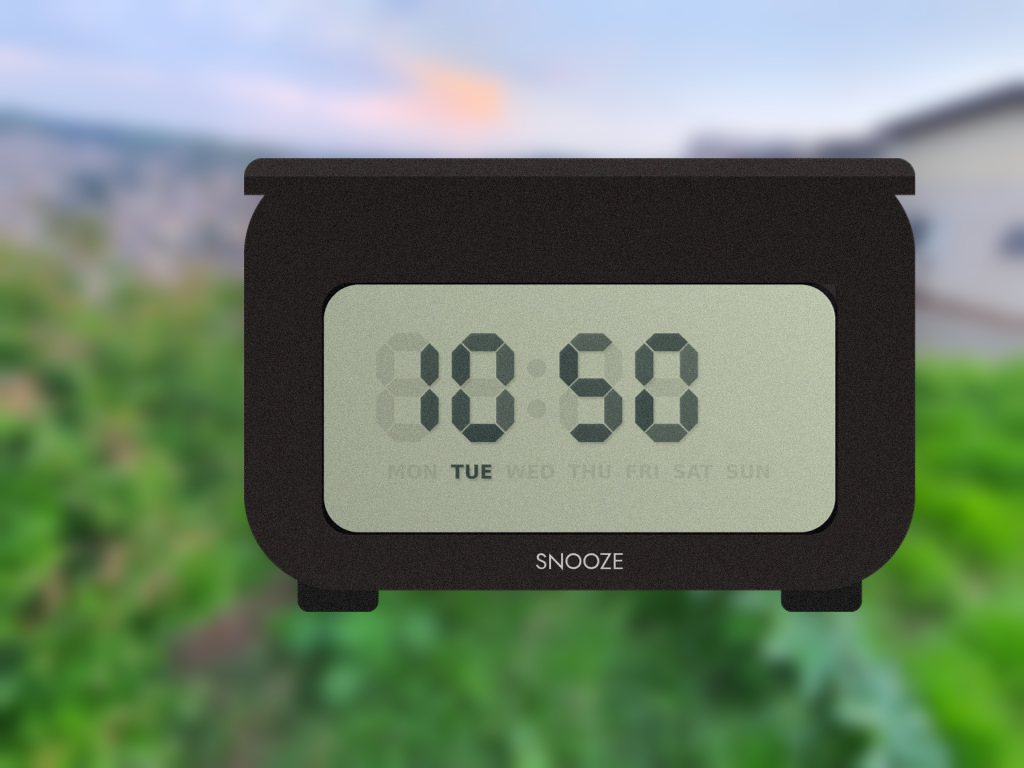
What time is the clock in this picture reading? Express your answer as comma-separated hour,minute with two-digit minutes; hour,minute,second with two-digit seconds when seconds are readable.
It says 10,50
